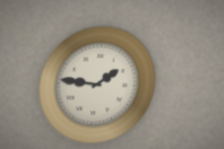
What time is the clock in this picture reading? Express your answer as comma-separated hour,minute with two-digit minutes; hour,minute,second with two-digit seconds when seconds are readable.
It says 1,46
